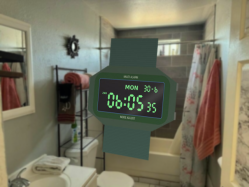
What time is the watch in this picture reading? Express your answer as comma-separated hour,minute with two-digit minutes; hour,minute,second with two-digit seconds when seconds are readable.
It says 6,05,35
